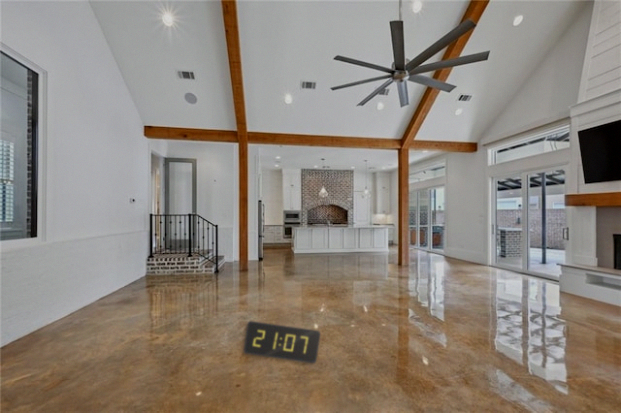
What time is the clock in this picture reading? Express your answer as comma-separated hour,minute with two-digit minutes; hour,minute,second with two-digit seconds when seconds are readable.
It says 21,07
